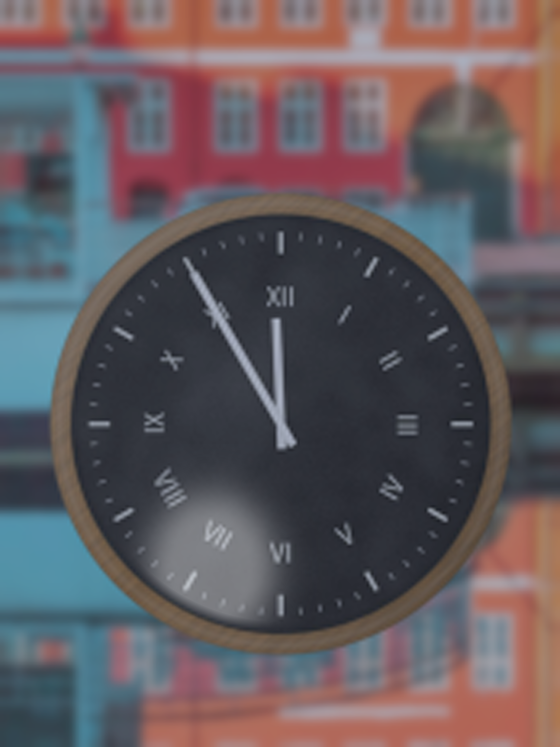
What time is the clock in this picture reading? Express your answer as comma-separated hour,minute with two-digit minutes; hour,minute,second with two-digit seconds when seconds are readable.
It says 11,55
